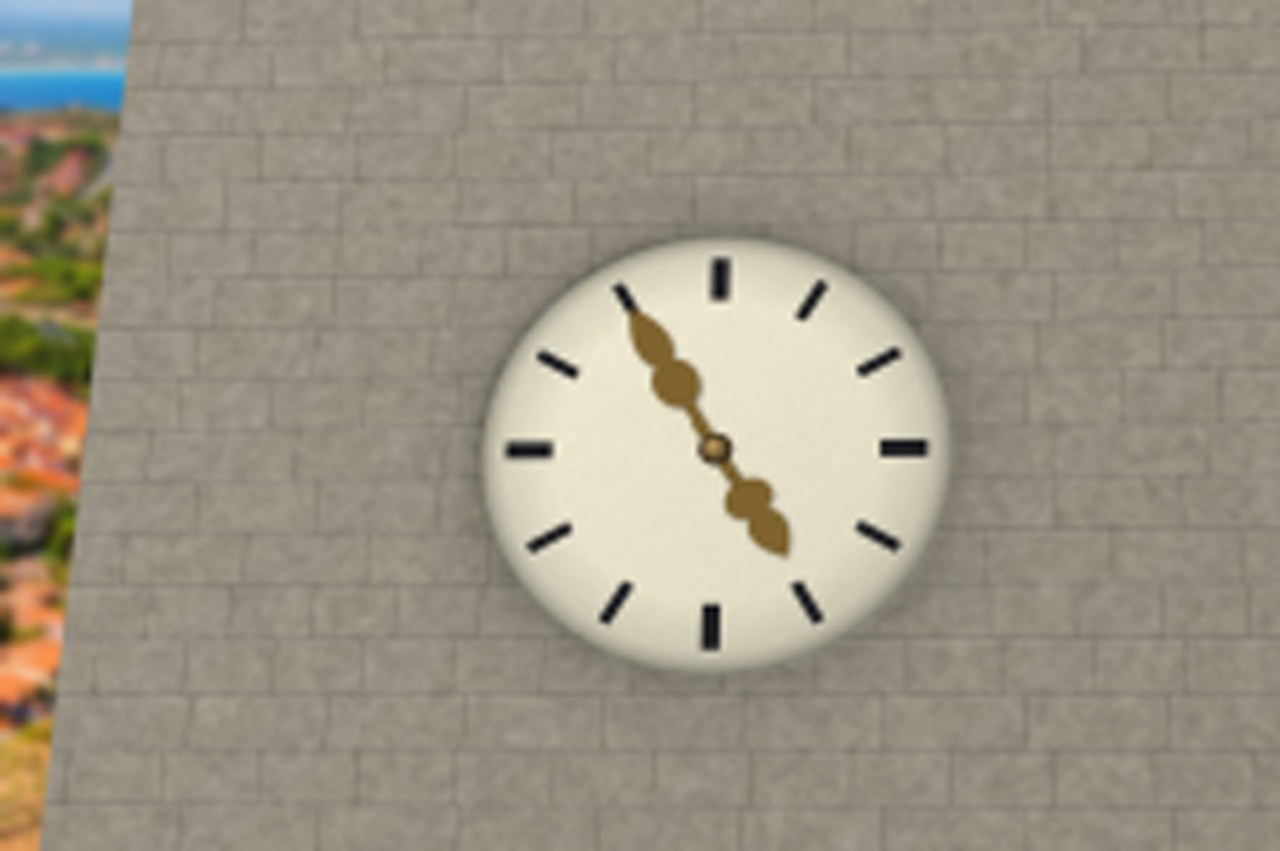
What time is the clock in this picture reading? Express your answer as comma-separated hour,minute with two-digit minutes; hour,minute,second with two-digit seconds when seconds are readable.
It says 4,55
